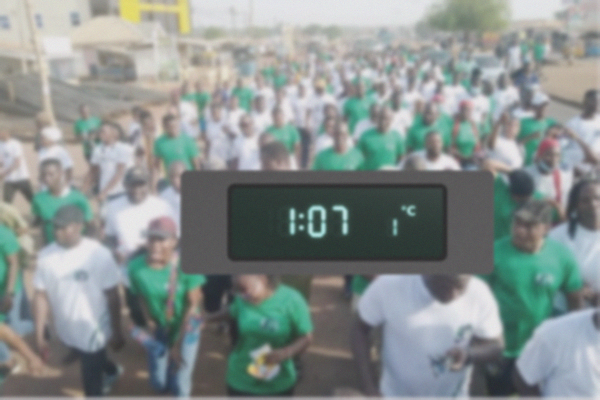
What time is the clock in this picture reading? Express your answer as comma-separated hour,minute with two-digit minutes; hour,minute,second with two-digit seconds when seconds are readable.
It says 1,07
